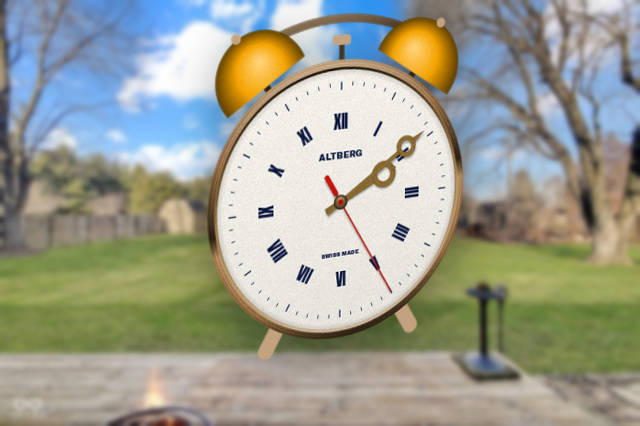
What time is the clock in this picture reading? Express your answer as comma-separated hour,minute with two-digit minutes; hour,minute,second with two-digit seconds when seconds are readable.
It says 2,09,25
